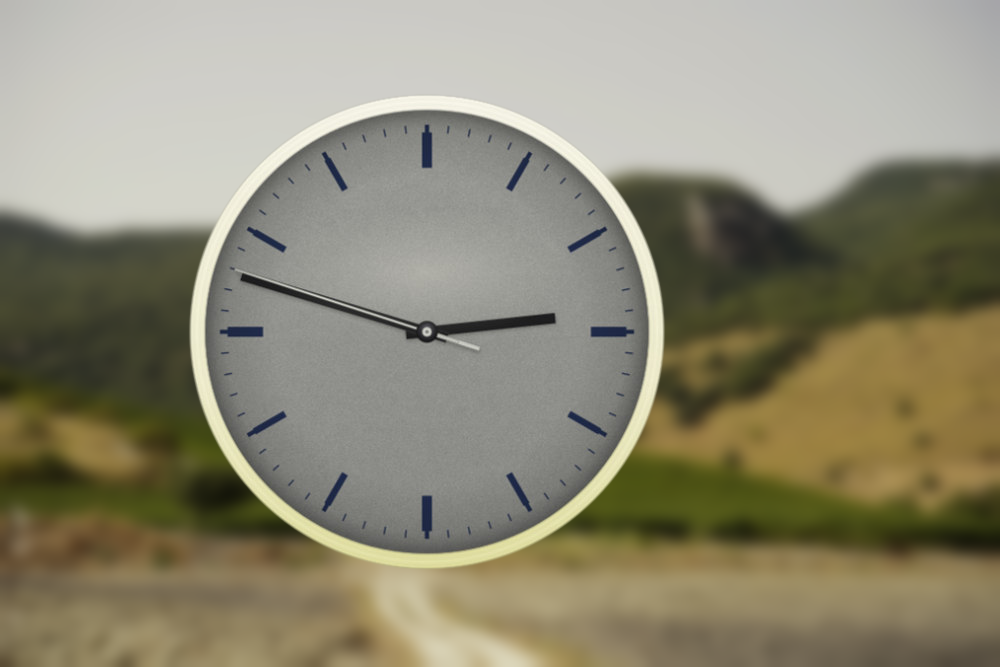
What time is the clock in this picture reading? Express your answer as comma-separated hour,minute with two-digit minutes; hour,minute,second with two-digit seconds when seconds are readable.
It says 2,47,48
